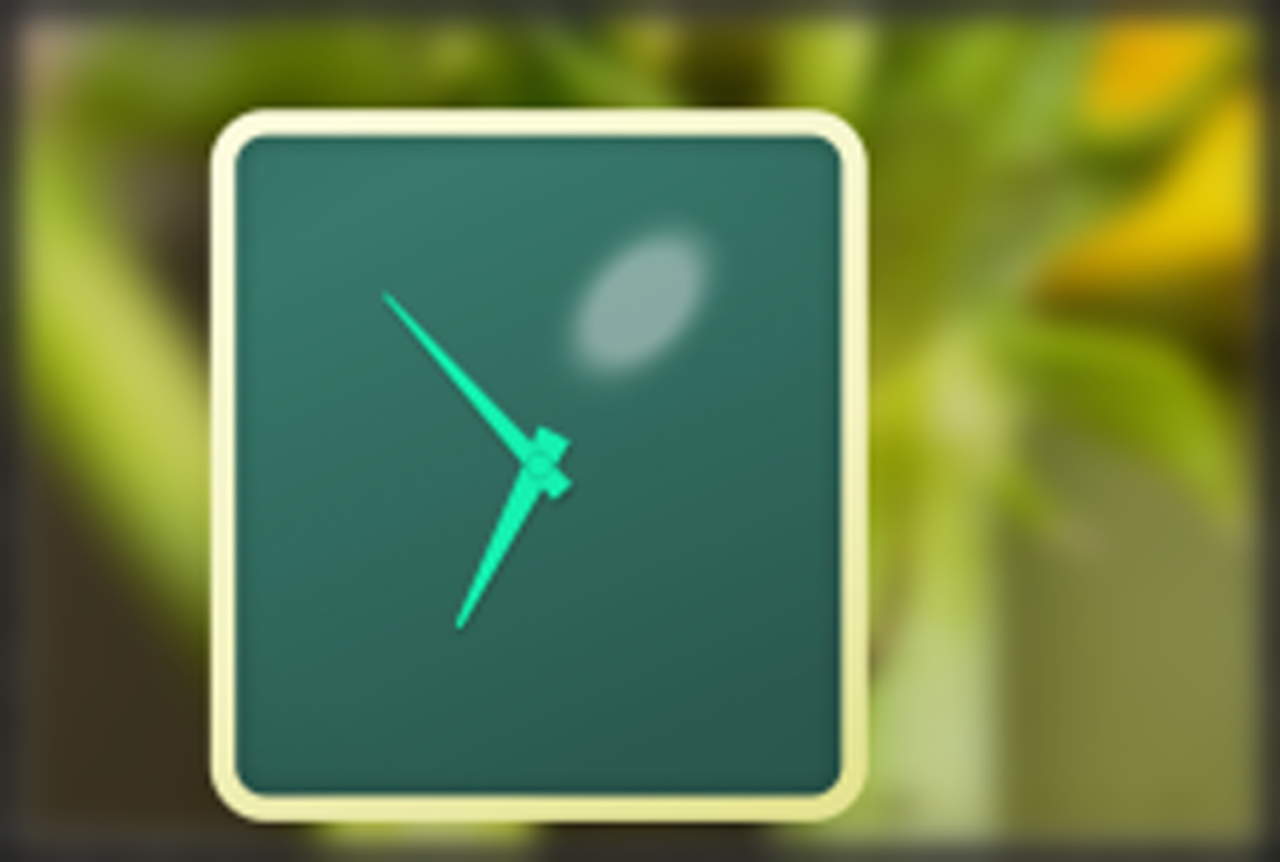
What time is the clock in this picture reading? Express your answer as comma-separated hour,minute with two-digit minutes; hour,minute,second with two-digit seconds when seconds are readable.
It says 6,53
